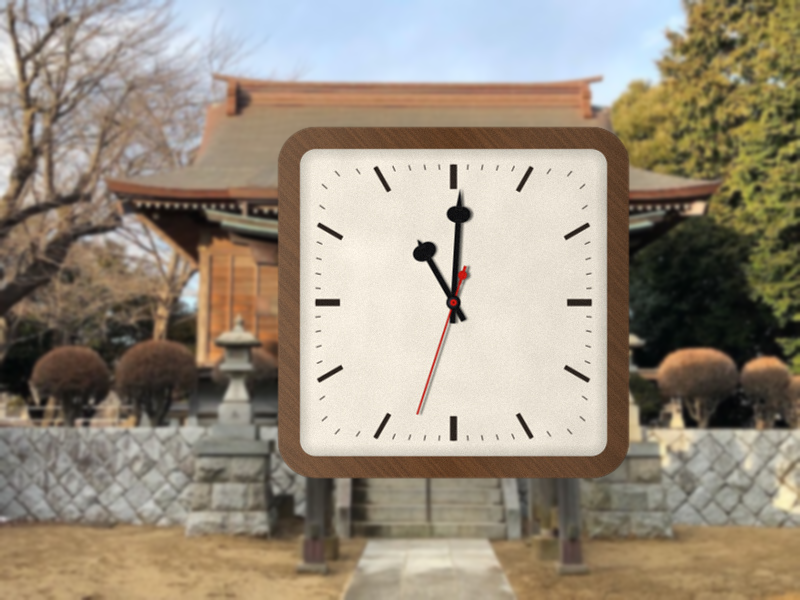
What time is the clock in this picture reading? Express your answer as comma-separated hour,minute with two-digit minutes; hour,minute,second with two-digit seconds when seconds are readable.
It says 11,00,33
